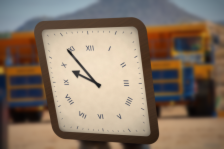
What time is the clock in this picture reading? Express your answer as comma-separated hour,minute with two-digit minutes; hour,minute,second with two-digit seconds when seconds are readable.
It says 9,54
